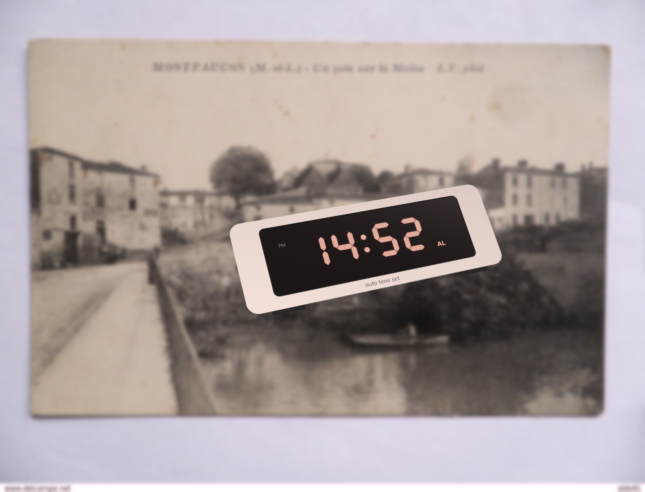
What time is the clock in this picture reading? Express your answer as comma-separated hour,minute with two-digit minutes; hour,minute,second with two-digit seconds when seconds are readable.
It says 14,52
